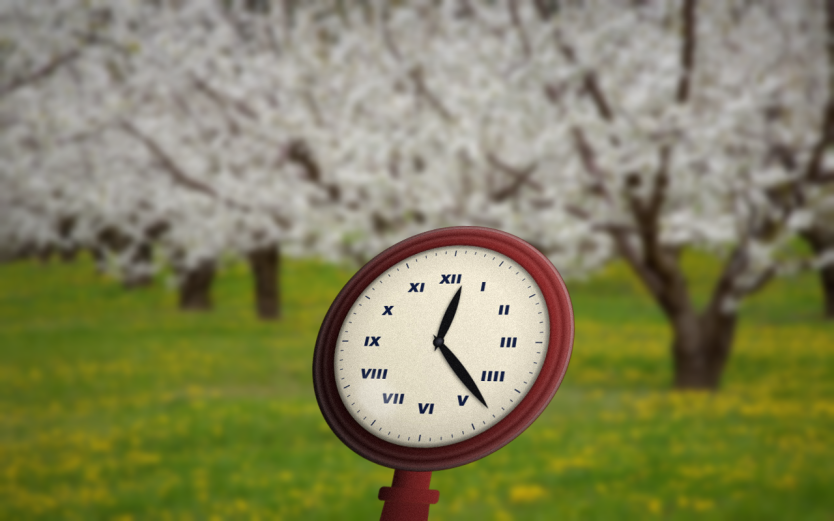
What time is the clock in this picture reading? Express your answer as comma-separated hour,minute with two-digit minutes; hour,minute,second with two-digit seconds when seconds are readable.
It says 12,23
